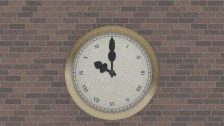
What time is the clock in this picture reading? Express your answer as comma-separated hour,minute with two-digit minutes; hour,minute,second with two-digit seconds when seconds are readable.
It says 10,00
